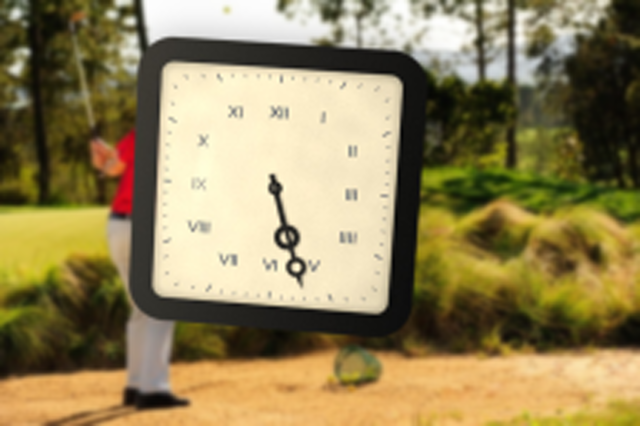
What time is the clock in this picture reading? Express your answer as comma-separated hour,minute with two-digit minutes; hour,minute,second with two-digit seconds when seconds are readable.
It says 5,27
